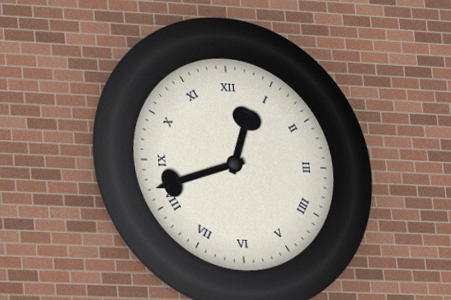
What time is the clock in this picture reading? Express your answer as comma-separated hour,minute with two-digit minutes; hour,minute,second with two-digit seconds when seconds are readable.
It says 12,42
